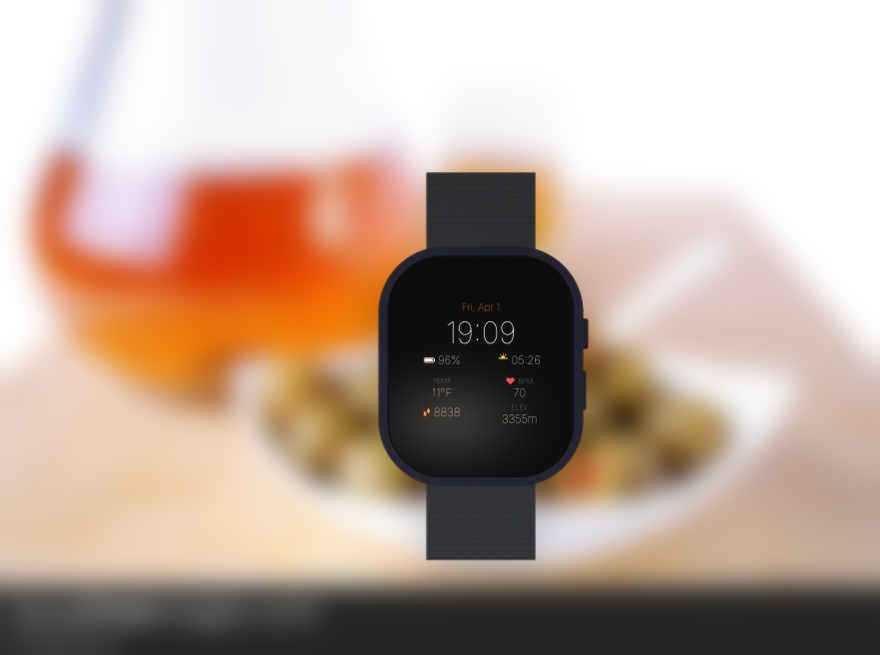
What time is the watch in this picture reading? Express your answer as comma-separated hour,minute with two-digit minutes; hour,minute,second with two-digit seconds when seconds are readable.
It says 19,09
